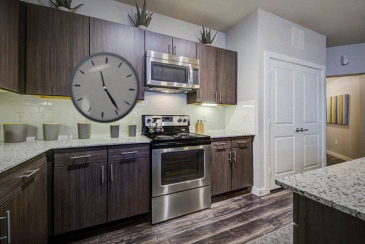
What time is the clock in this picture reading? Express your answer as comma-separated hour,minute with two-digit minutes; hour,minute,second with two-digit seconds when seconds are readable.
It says 11,24
